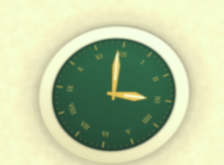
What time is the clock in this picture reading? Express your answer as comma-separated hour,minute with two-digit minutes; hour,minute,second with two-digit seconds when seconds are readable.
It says 2,59
